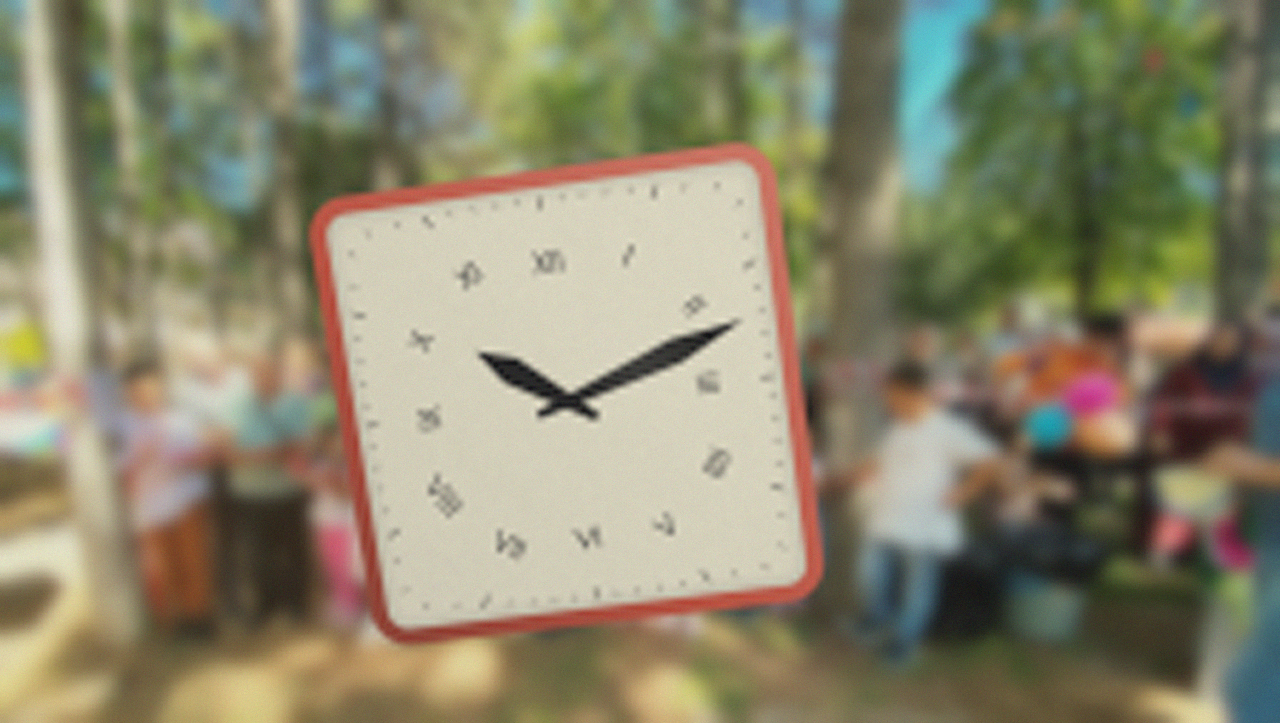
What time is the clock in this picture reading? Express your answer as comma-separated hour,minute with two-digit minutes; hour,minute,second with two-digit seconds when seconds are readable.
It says 10,12
